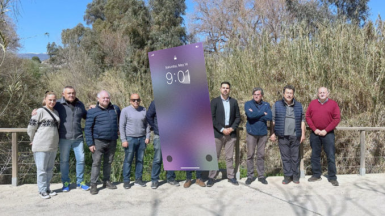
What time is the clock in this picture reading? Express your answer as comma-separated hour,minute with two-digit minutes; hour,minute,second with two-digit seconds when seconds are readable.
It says 9,01
